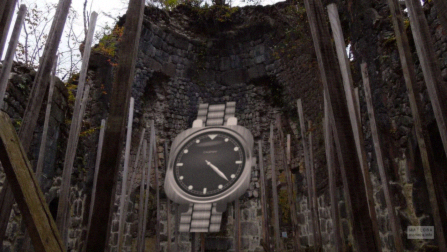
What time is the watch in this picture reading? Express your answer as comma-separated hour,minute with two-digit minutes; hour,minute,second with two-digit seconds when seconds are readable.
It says 4,22
